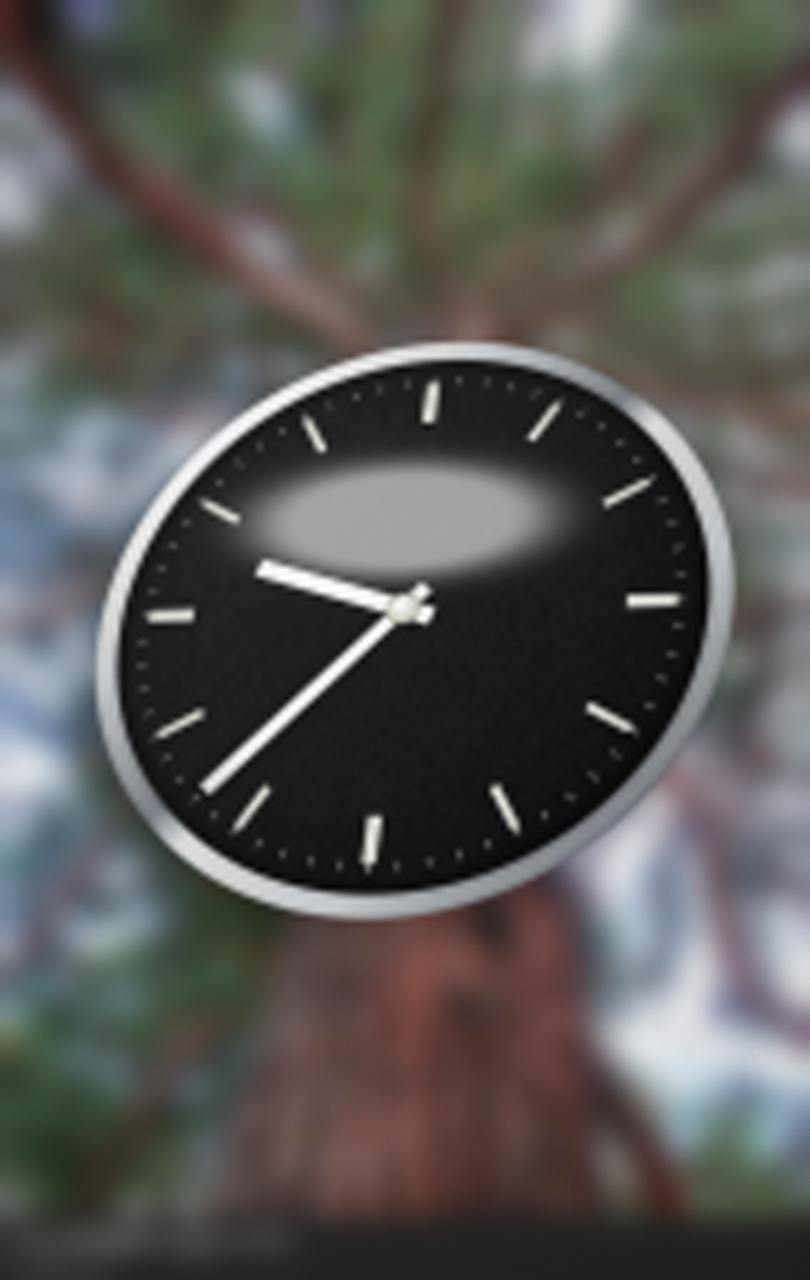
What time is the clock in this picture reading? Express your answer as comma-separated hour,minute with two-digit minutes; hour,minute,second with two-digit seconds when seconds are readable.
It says 9,37
